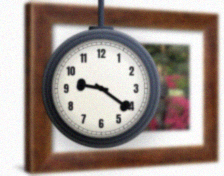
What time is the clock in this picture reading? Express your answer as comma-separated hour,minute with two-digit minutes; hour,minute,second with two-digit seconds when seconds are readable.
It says 9,21
